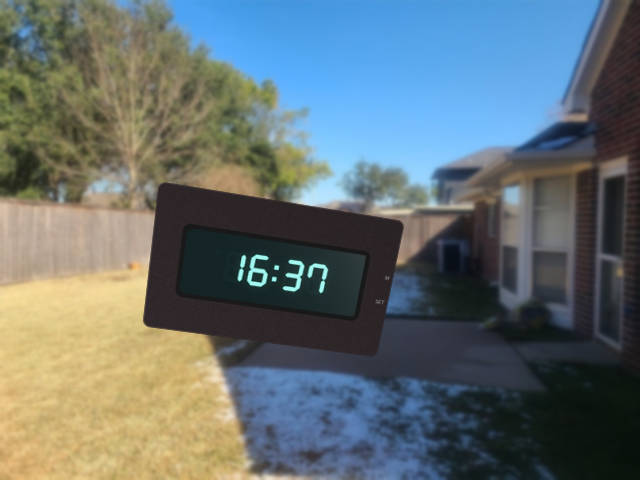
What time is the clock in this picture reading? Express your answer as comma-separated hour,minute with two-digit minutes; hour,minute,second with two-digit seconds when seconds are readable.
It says 16,37
